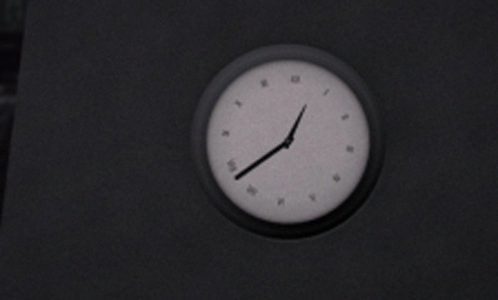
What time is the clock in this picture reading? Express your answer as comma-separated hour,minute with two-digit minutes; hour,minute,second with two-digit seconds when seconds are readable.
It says 12,38
